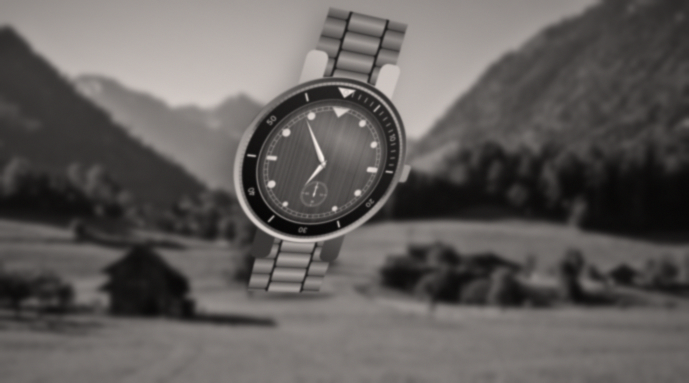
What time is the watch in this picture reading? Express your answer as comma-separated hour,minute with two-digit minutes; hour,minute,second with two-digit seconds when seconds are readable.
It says 6,54
